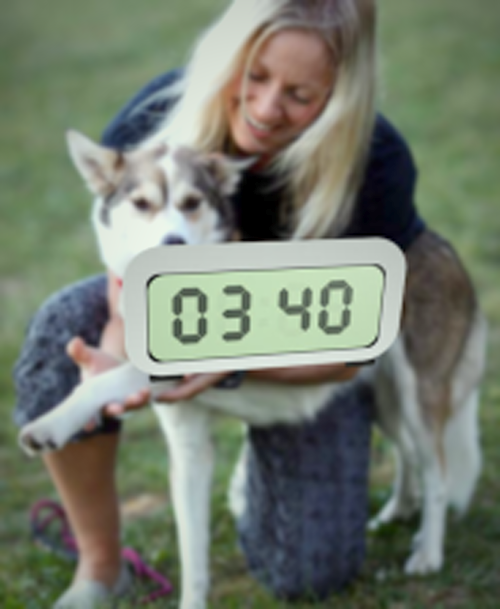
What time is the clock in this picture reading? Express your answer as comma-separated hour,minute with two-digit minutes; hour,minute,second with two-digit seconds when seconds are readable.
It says 3,40
